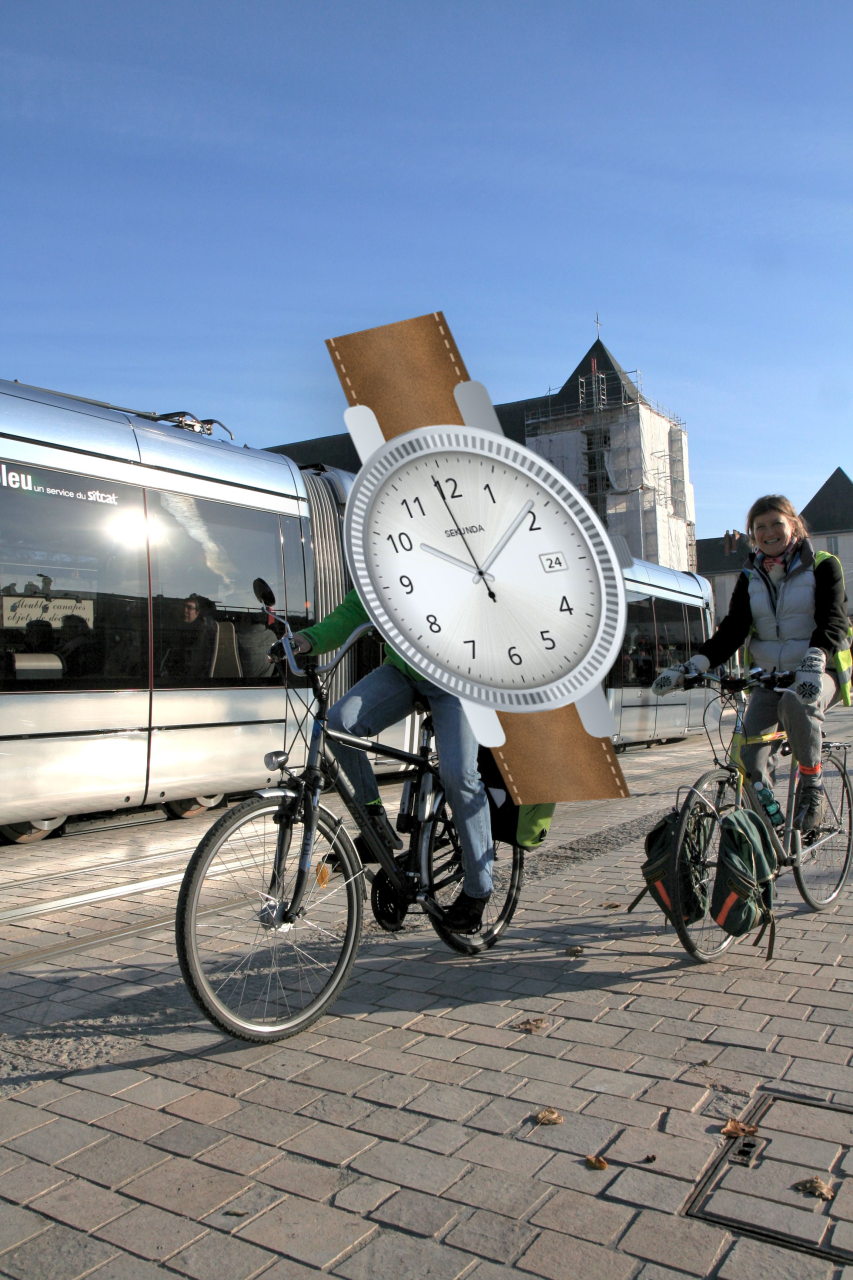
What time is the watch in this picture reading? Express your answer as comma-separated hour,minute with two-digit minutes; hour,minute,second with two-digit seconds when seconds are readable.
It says 10,08,59
